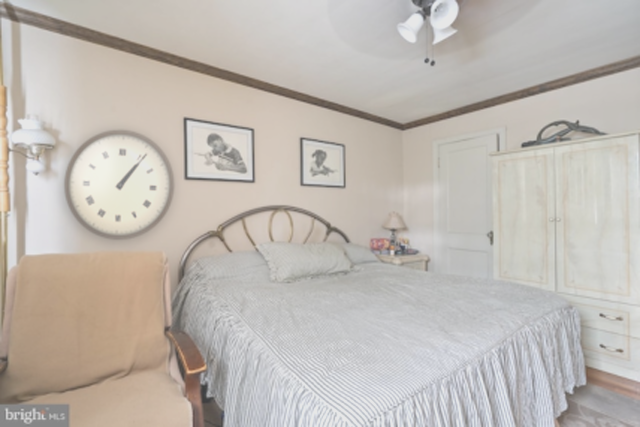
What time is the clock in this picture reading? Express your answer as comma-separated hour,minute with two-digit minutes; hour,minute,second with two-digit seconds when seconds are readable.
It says 1,06
